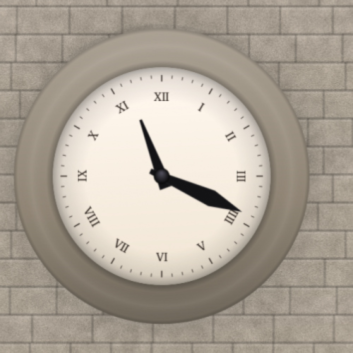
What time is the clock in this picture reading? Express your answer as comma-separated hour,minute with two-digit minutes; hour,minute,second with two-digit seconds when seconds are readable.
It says 11,19
